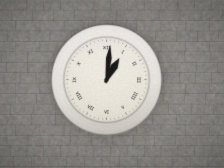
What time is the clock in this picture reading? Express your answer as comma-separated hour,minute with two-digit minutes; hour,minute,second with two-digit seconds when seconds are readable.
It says 1,01
